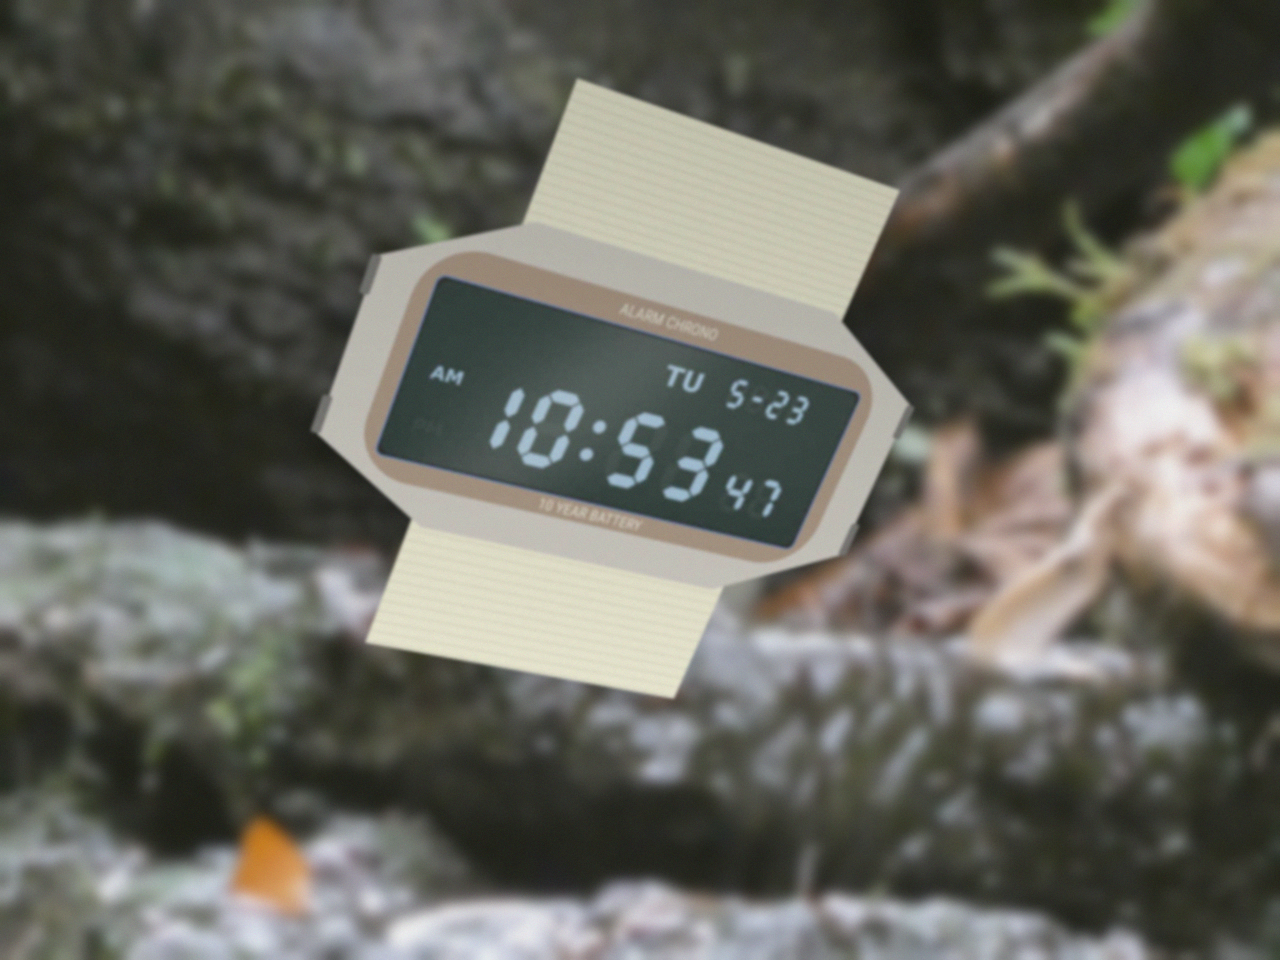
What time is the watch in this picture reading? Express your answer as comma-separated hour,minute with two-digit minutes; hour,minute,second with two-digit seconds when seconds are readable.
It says 10,53,47
